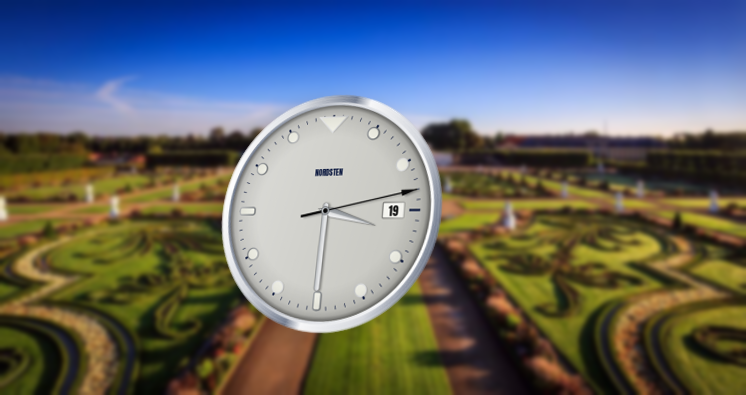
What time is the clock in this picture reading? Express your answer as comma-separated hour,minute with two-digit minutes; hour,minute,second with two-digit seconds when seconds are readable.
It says 3,30,13
